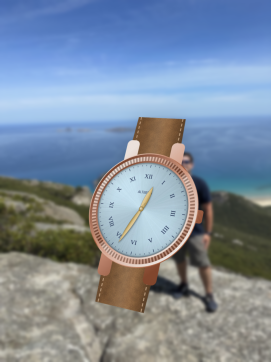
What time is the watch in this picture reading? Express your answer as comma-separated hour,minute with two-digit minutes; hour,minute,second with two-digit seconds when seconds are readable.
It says 12,34
